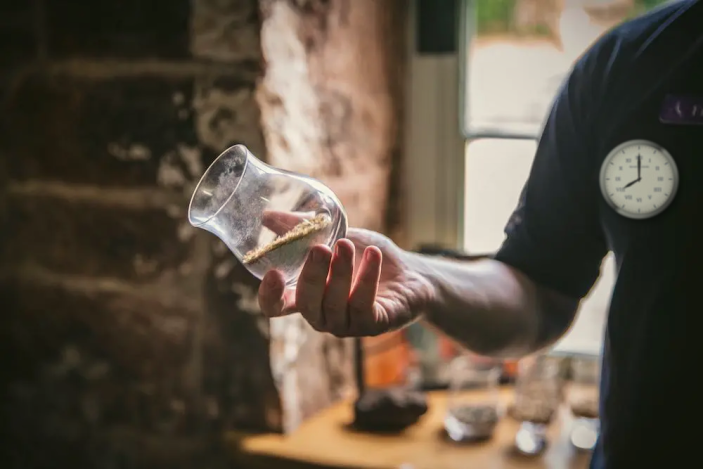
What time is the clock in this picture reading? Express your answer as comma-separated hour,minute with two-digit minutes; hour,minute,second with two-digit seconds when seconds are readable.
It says 8,00
